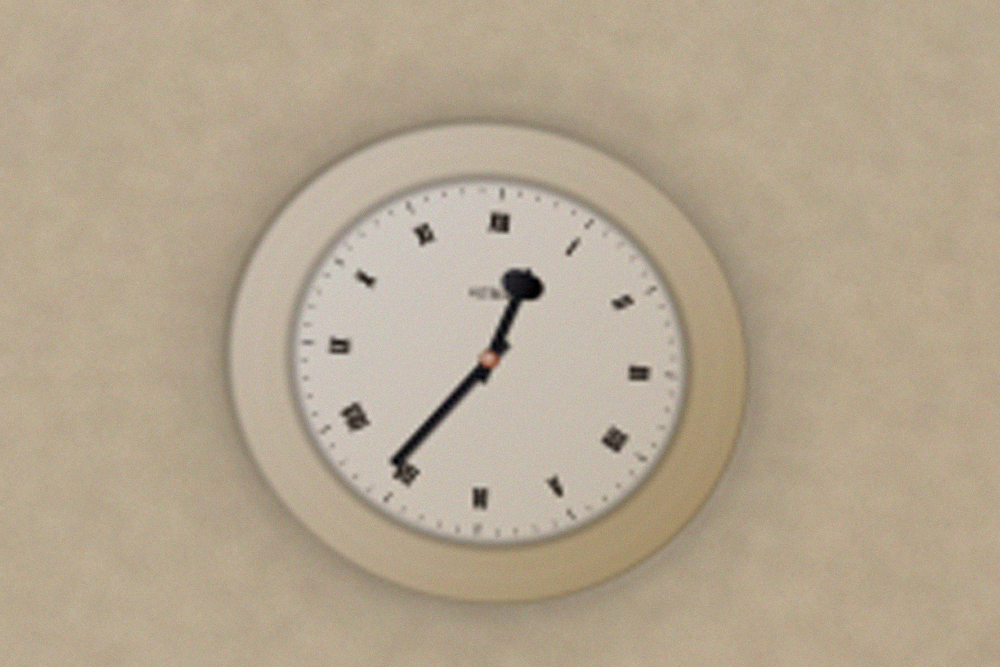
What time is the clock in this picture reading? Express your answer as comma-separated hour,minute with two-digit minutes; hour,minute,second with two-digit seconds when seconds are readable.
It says 12,36
